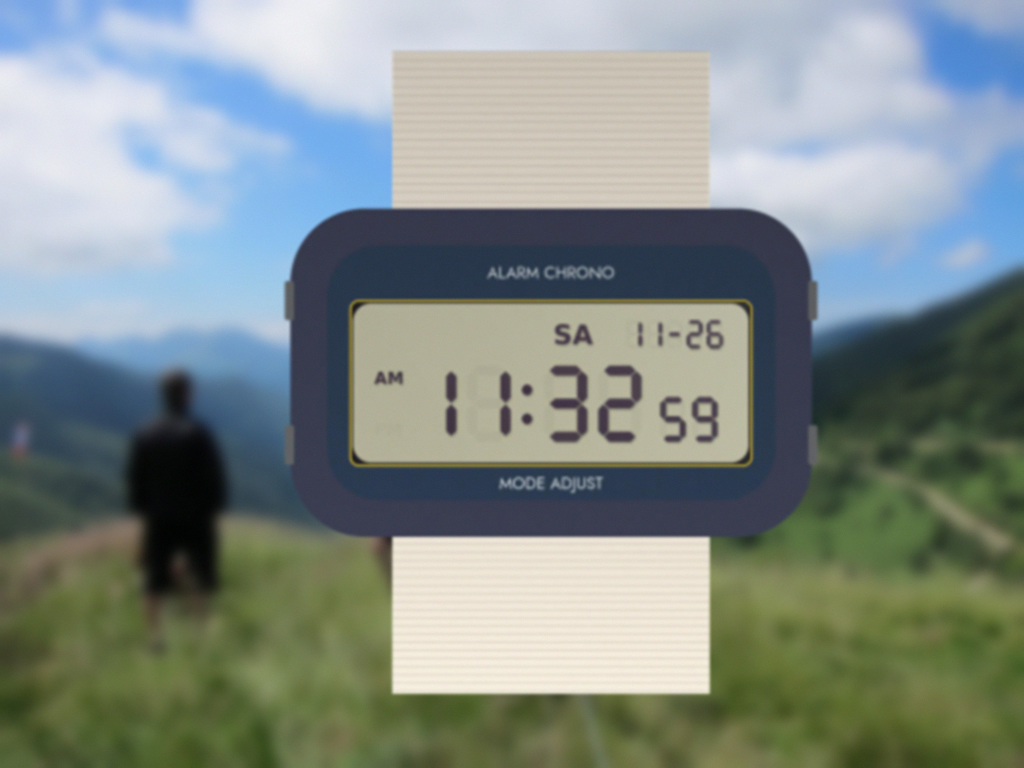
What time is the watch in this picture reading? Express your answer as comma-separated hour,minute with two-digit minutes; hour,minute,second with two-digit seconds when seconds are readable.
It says 11,32,59
